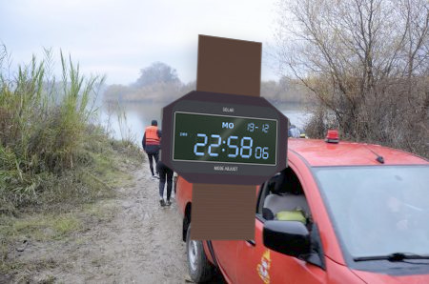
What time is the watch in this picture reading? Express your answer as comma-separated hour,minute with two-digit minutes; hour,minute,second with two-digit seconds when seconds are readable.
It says 22,58,06
